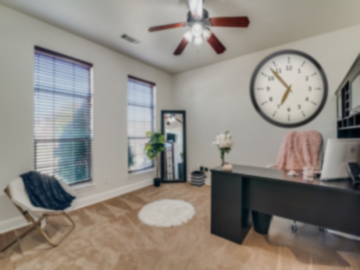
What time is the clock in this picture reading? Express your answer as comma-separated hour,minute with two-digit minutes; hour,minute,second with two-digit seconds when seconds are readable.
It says 6,53
